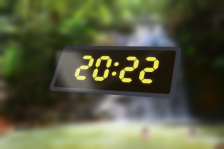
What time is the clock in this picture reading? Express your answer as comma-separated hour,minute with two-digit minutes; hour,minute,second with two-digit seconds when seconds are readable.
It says 20,22
